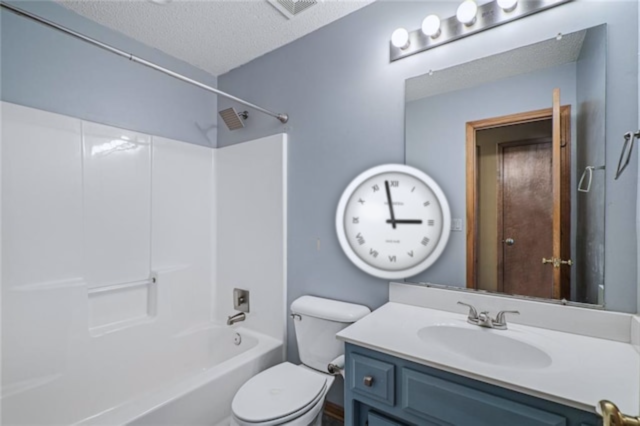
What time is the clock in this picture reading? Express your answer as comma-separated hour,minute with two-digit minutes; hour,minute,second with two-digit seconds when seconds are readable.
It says 2,58
